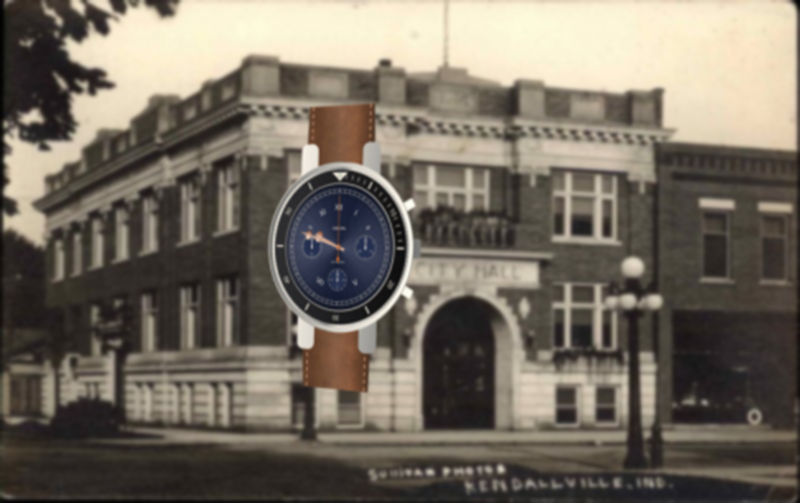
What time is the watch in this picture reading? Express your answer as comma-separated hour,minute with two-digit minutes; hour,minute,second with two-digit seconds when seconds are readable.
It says 9,48
